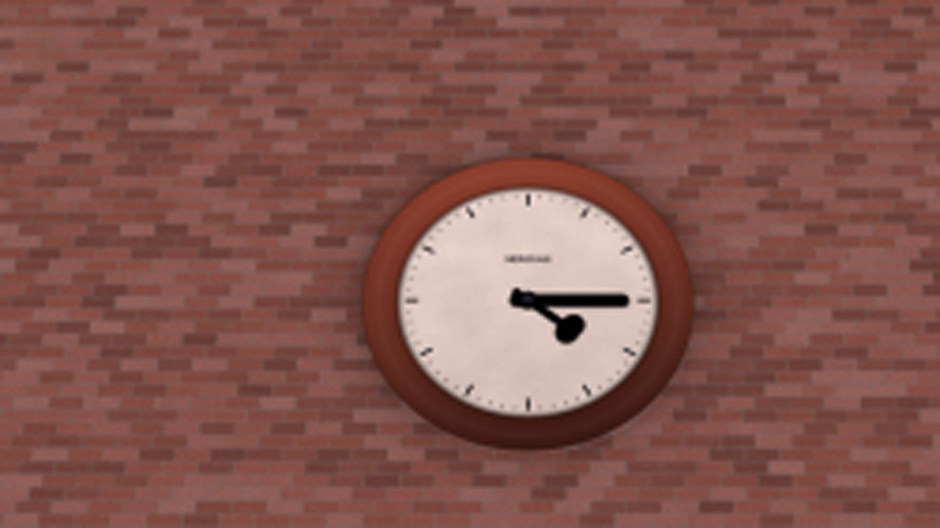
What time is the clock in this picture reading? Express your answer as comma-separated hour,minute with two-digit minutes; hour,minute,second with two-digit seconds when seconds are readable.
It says 4,15
